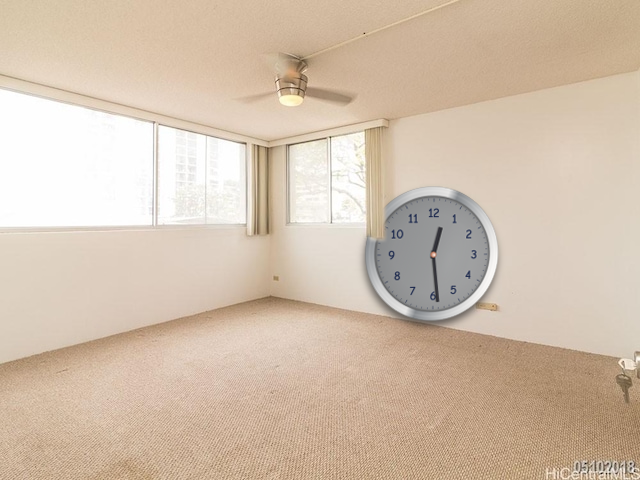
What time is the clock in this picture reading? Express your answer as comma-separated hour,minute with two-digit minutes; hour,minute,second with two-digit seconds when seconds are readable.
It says 12,29
